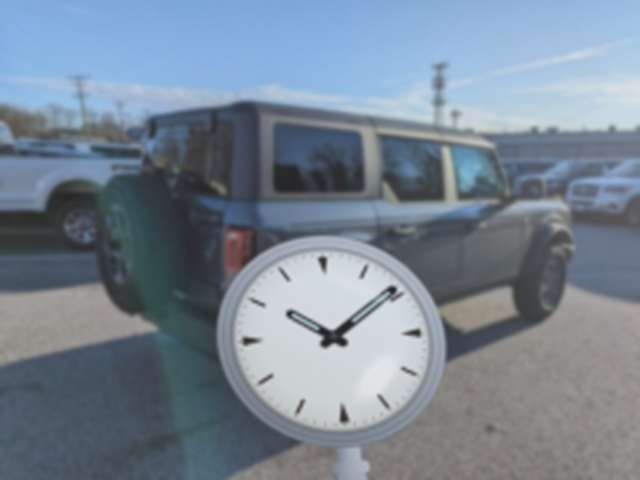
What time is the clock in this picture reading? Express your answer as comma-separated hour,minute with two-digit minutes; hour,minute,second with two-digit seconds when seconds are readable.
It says 10,09
